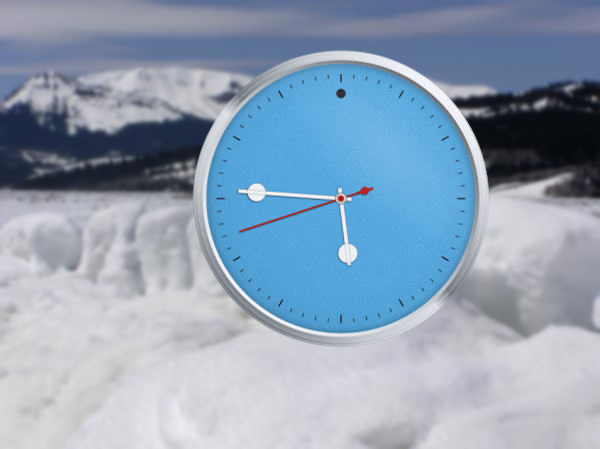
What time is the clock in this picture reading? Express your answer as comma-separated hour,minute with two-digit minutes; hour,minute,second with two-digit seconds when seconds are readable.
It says 5,45,42
